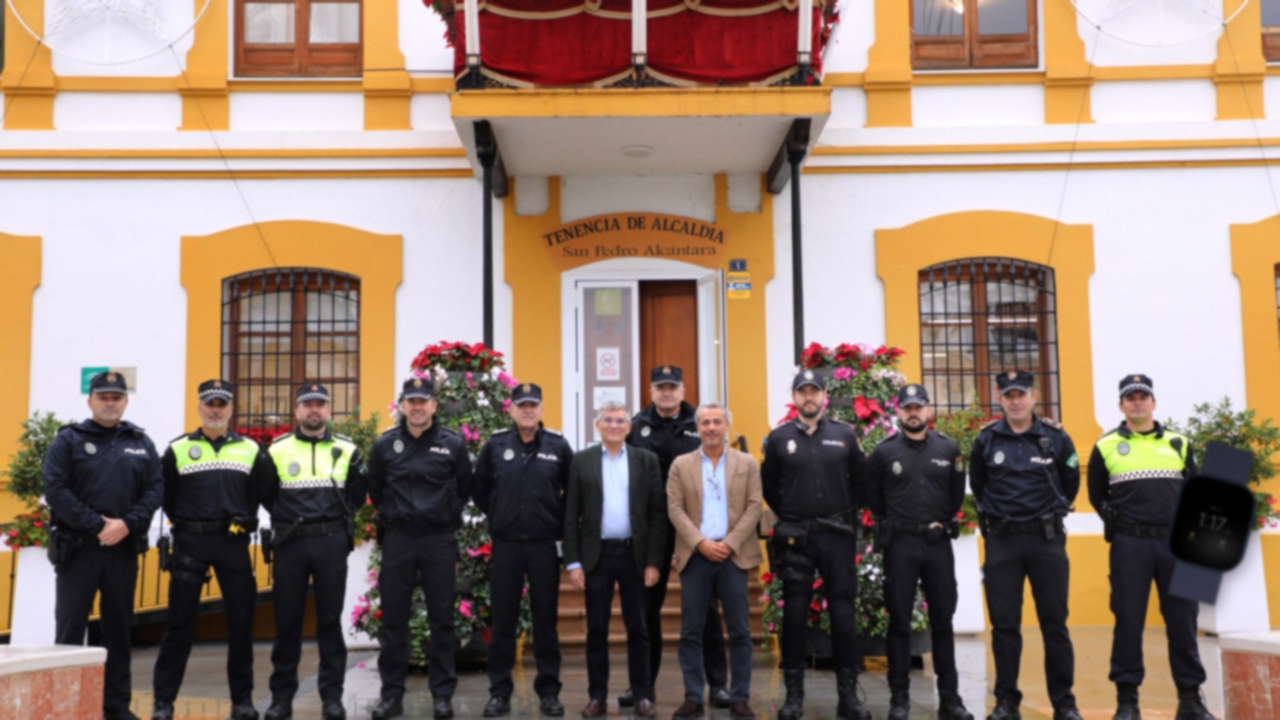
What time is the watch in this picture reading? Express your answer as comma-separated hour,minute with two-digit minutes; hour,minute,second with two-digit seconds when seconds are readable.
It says 1,17
